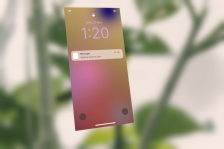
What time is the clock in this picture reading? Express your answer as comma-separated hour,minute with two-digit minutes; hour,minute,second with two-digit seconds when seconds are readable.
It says 1,20
